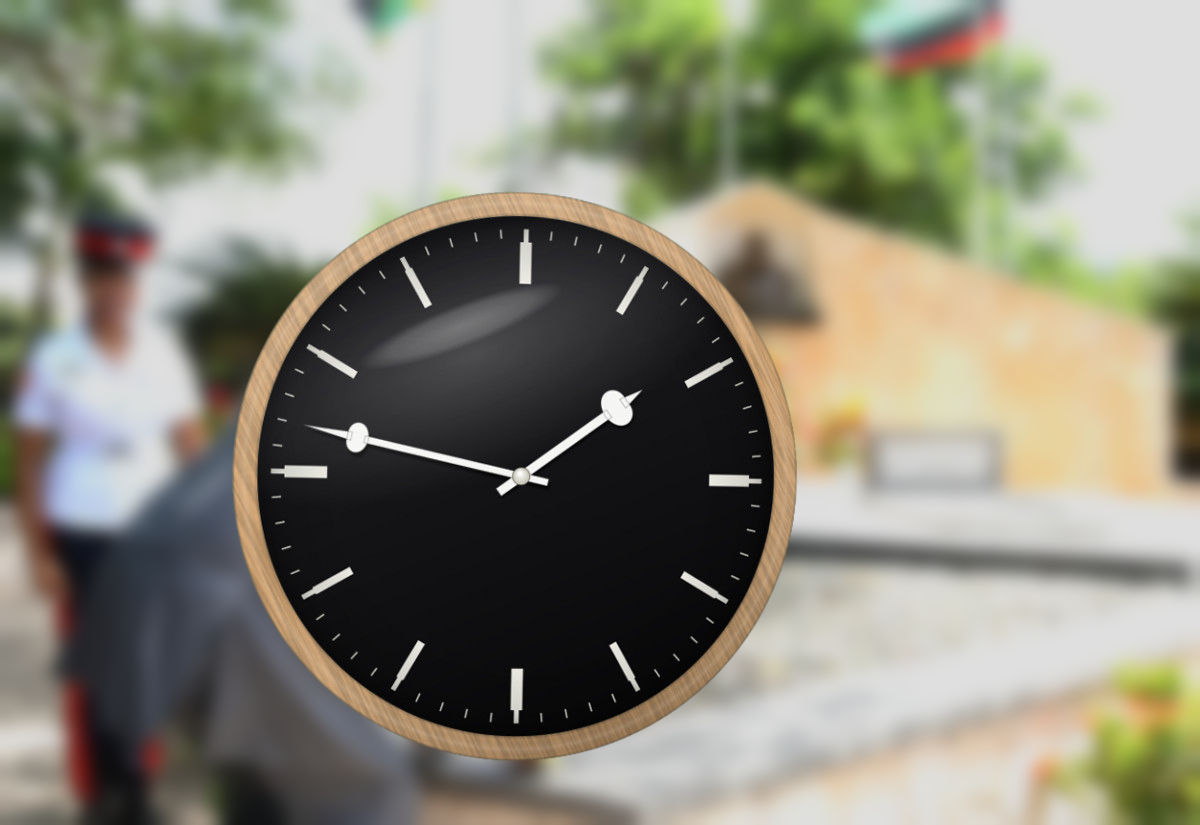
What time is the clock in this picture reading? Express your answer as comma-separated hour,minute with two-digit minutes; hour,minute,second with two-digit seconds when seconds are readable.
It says 1,47
